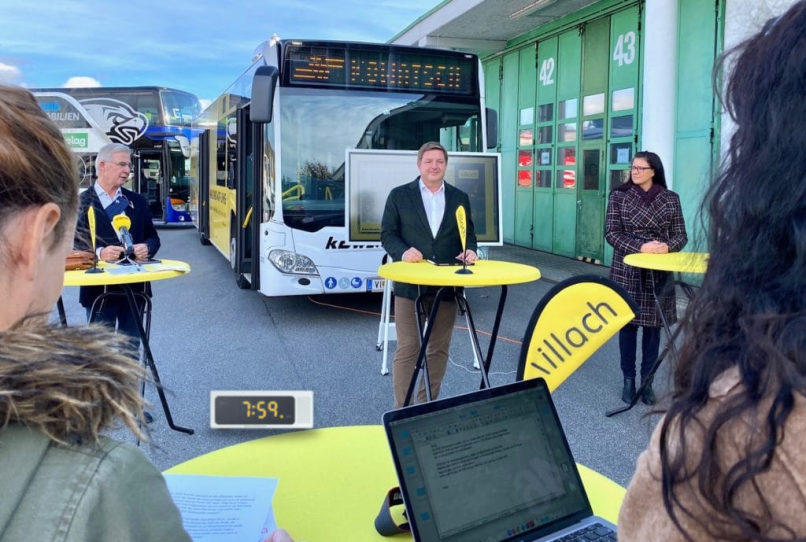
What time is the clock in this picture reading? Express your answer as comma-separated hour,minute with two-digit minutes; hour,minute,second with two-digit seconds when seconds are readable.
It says 7,59
